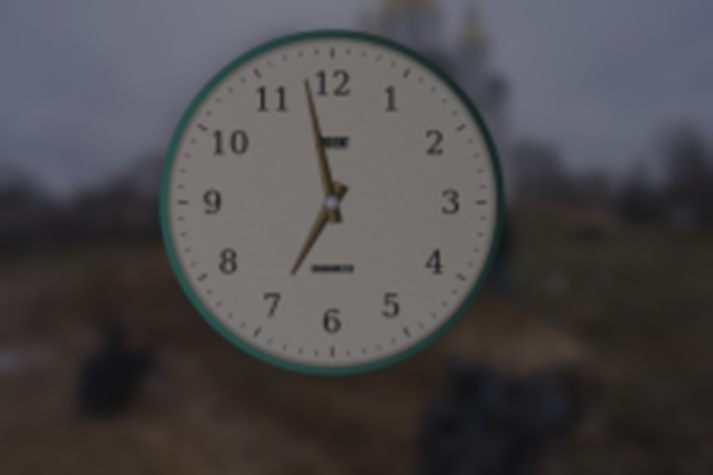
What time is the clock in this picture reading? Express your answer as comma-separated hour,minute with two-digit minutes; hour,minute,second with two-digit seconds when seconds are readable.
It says 6,58
